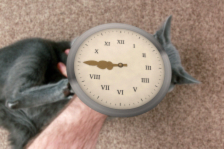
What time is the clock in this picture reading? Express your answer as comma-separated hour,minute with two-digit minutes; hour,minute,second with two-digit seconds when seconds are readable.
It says 8,45
